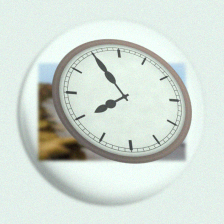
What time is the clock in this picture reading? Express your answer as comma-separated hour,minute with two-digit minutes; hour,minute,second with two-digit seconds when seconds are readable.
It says 7,55
